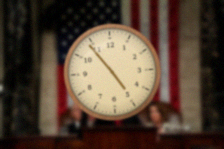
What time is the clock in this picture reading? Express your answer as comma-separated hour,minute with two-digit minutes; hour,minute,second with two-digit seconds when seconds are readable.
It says 4,54
